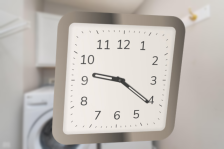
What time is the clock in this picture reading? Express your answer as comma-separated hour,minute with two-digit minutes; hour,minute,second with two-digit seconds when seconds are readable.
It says 9,21
